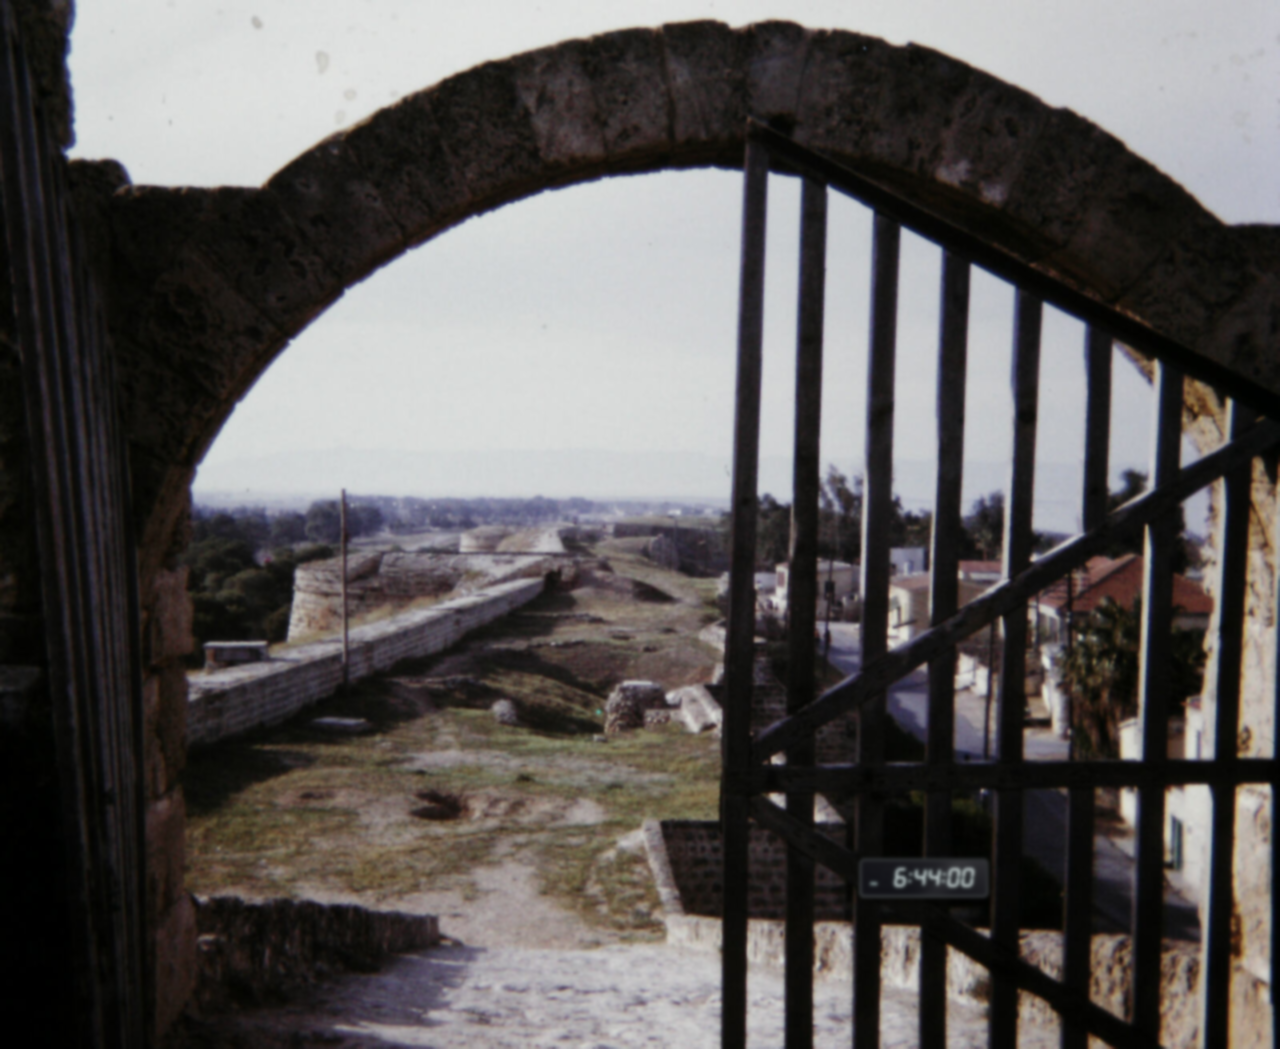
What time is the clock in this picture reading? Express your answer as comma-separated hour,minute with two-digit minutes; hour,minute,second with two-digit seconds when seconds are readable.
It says 6,44,00
